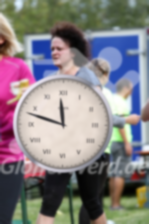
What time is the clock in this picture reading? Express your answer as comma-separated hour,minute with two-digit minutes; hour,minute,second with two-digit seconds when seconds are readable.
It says 11,48
